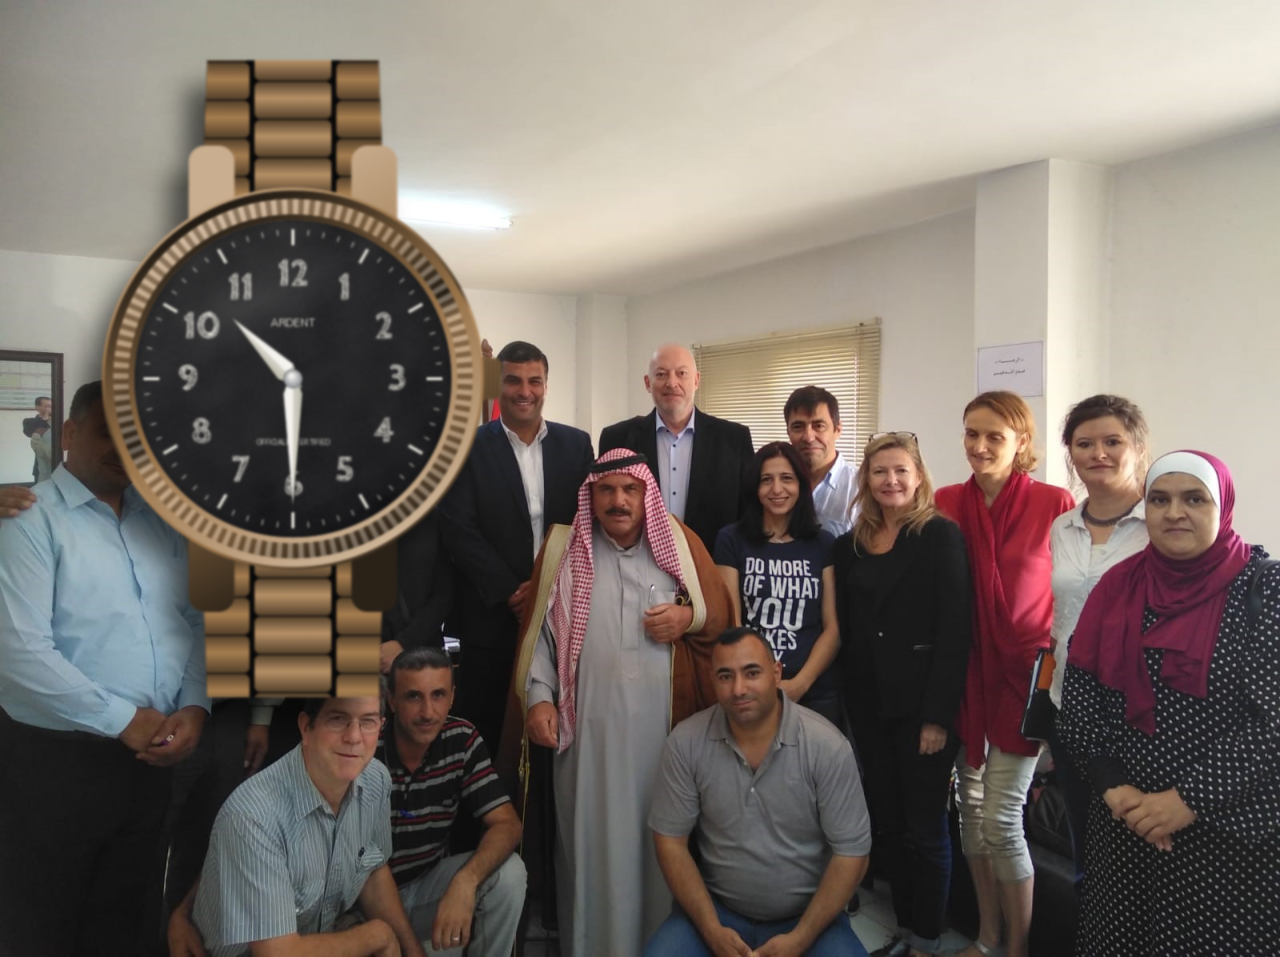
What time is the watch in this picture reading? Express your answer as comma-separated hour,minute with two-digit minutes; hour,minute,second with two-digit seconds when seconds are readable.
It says 10,30
